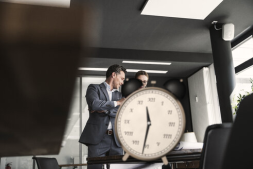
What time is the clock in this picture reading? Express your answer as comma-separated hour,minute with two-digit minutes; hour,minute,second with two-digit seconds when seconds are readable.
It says 11,31
